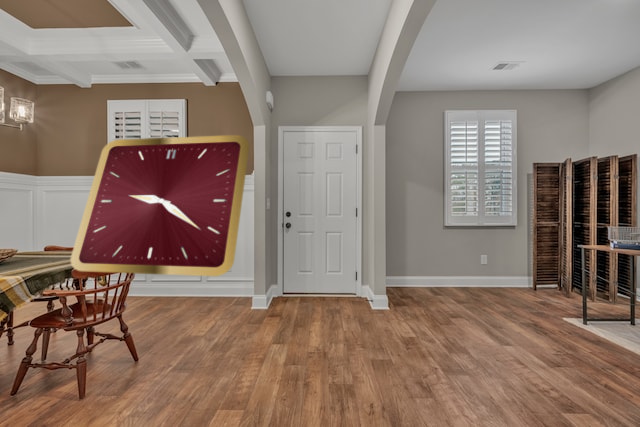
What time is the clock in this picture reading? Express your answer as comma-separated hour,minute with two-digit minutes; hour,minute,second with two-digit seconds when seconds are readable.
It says 9,21
